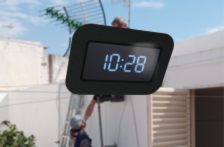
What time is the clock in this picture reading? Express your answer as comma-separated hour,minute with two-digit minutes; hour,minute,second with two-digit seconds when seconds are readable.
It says 10,28
